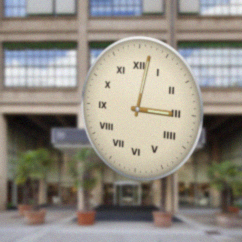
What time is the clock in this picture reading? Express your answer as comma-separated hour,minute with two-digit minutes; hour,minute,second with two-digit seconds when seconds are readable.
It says 3,02
